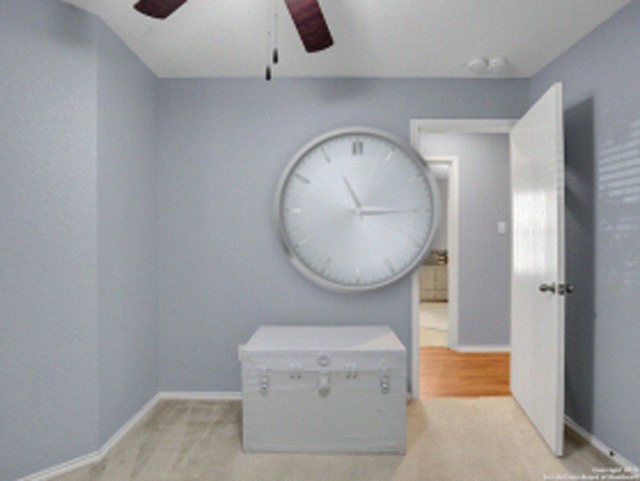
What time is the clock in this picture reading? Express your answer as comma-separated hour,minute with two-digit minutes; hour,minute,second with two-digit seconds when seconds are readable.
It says 11,15
